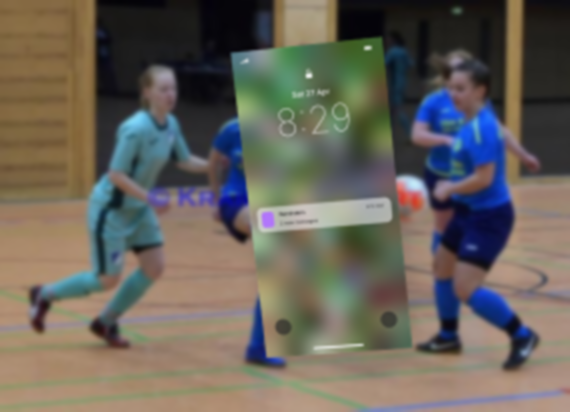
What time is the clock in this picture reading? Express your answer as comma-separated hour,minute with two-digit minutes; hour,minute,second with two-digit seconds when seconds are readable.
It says 8,29
